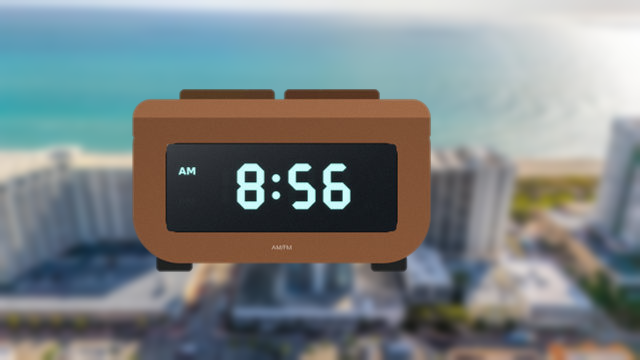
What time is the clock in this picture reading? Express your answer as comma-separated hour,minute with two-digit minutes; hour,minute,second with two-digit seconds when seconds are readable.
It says 8,56
